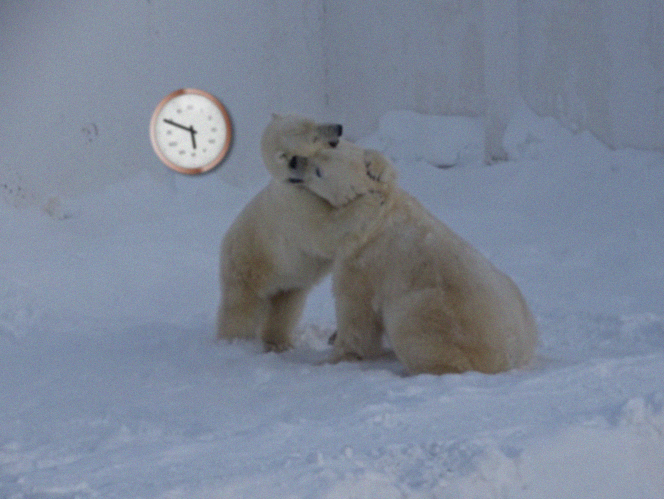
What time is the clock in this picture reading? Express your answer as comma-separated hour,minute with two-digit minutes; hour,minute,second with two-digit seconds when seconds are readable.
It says 5,49
